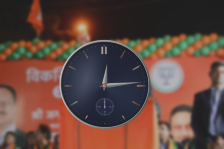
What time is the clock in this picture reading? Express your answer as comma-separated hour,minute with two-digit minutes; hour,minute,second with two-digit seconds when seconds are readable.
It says 12,14
